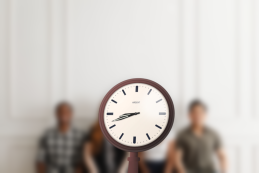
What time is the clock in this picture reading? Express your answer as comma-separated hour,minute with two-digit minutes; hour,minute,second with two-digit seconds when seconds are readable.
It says 8,42
